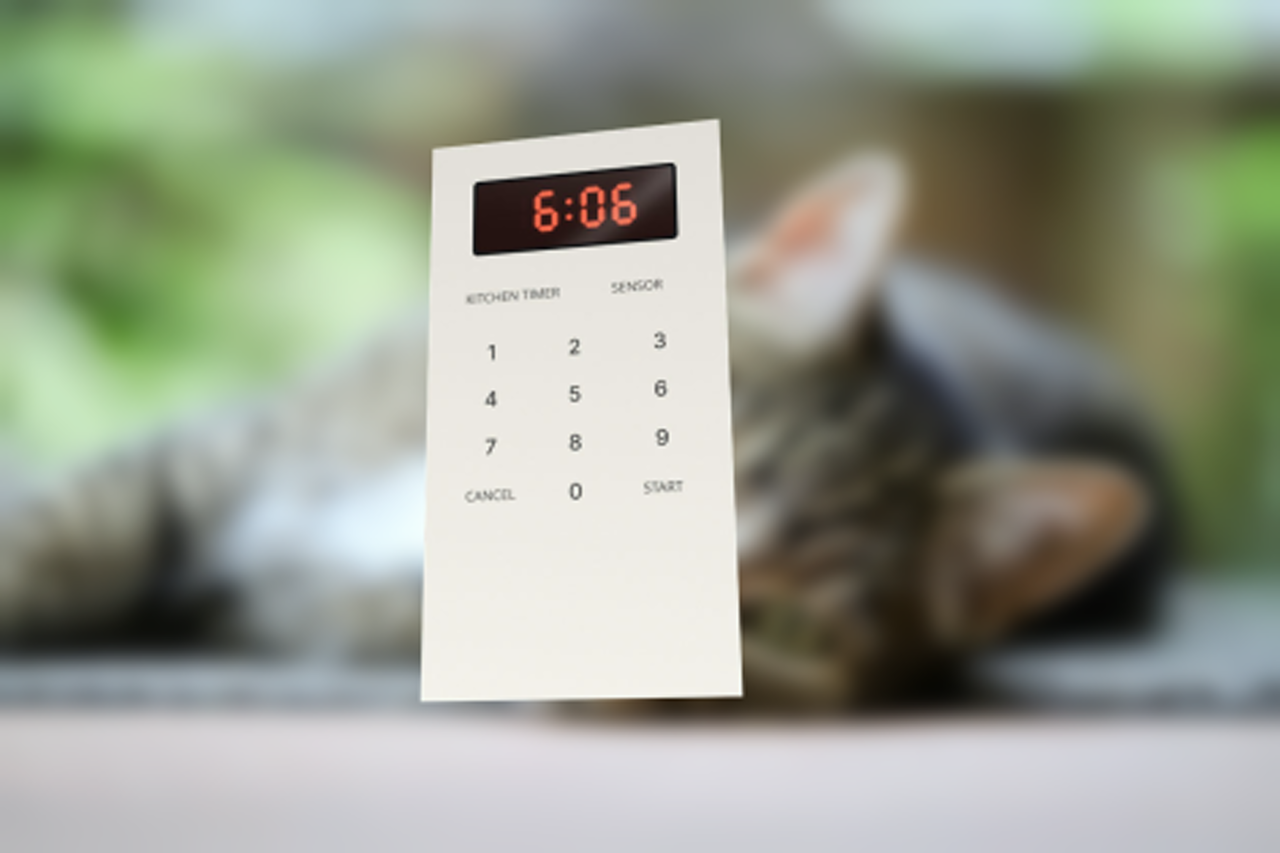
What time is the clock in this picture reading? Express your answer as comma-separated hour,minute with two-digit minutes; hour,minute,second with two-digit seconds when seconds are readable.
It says 6,06
